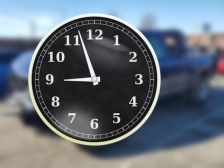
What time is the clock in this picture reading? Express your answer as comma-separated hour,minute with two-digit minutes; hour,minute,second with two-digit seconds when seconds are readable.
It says 8,57
